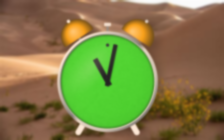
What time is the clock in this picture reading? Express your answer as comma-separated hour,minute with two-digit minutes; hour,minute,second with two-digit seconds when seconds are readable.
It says 11,02
